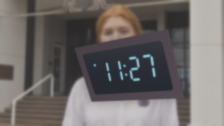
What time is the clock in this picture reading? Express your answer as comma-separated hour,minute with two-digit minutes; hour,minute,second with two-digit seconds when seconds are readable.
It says 11,27
